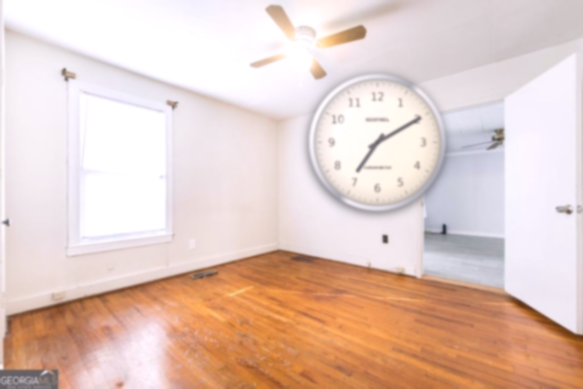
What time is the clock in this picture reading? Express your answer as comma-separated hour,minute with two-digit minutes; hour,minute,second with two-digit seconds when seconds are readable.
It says 7,10
